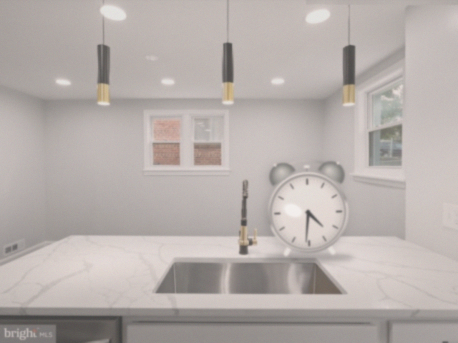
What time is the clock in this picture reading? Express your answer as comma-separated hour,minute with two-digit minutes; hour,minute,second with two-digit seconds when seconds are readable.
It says 4,31
